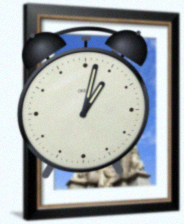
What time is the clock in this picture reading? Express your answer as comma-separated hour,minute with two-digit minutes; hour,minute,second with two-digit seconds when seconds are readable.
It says 1,02
